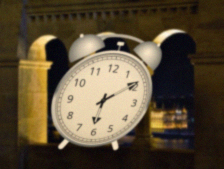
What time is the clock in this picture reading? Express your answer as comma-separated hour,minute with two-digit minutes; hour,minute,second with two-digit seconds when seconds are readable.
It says 6,09
